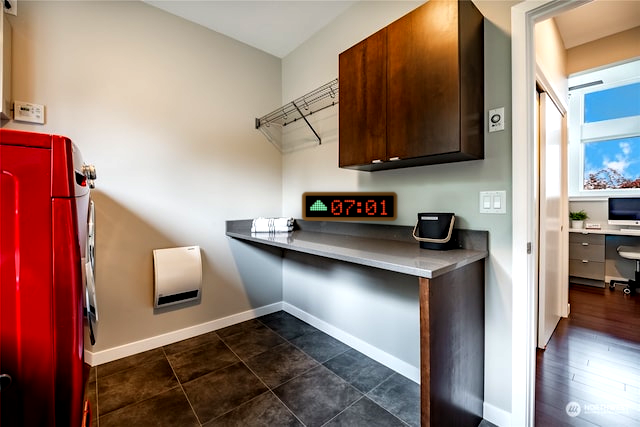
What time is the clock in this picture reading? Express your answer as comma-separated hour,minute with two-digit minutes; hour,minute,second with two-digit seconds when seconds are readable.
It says 7,01
